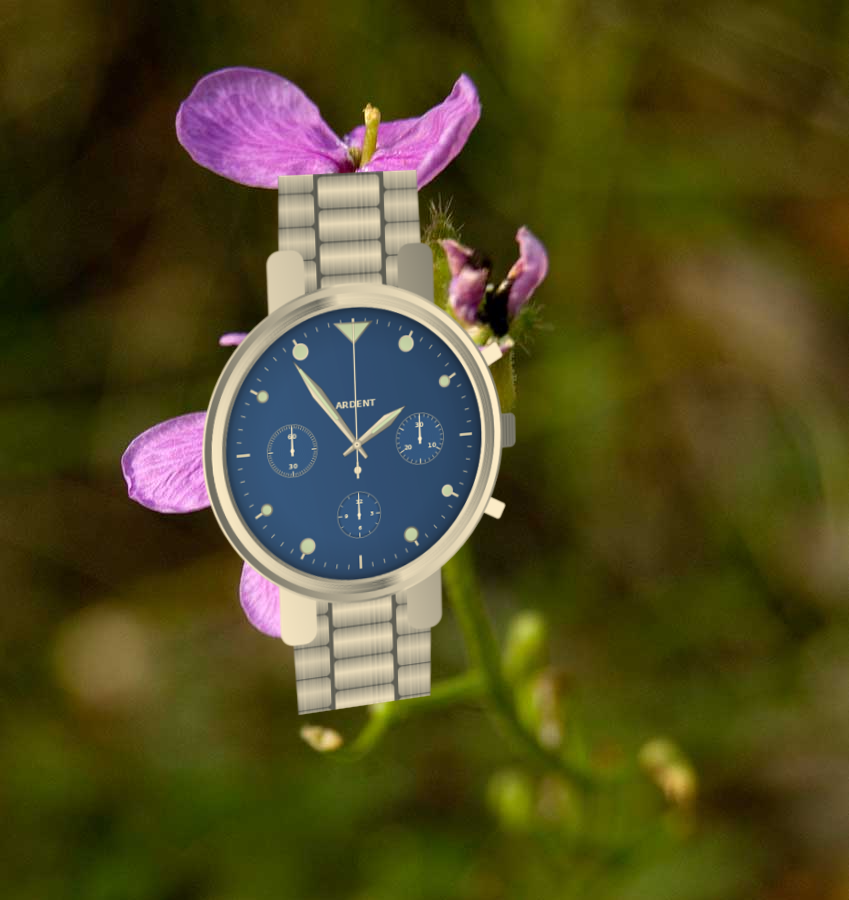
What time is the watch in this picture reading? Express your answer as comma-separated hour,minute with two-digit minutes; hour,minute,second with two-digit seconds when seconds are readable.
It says 1,54
